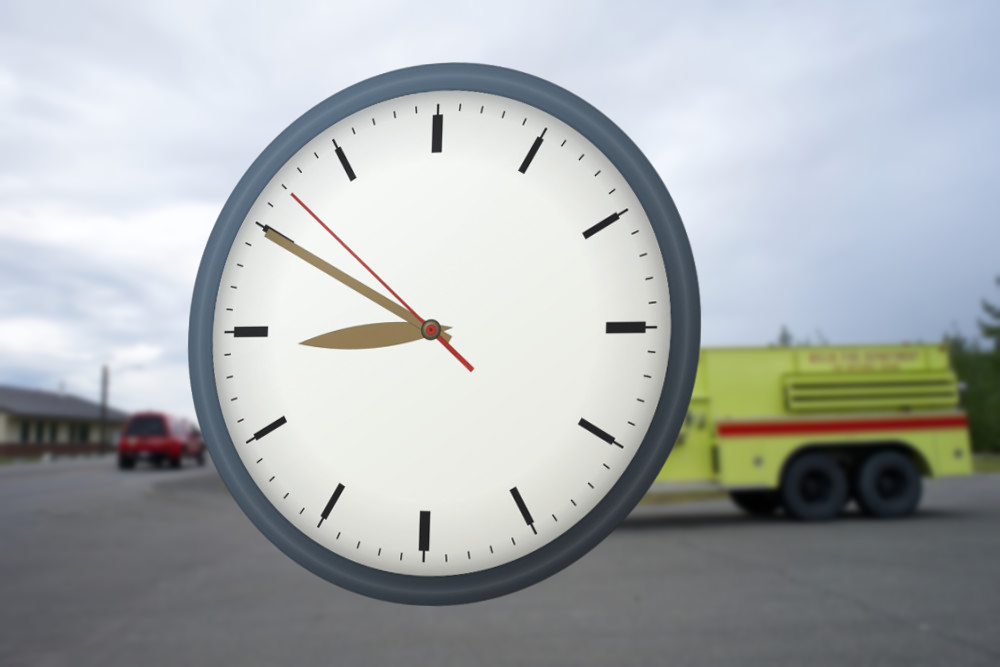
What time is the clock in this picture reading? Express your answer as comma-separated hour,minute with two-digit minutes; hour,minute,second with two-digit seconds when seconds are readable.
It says 8,49,52
